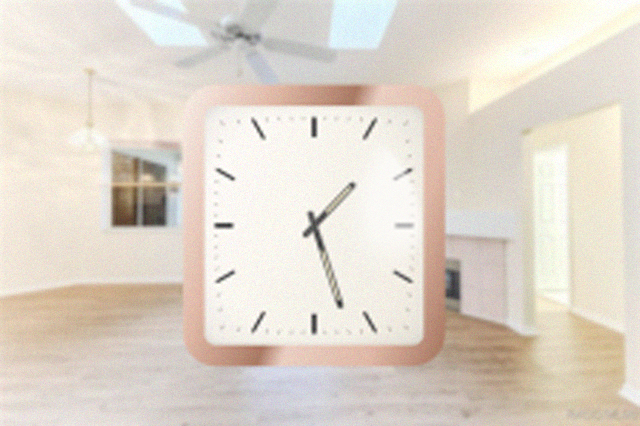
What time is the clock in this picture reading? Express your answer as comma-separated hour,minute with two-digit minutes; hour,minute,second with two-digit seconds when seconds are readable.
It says 1,27
